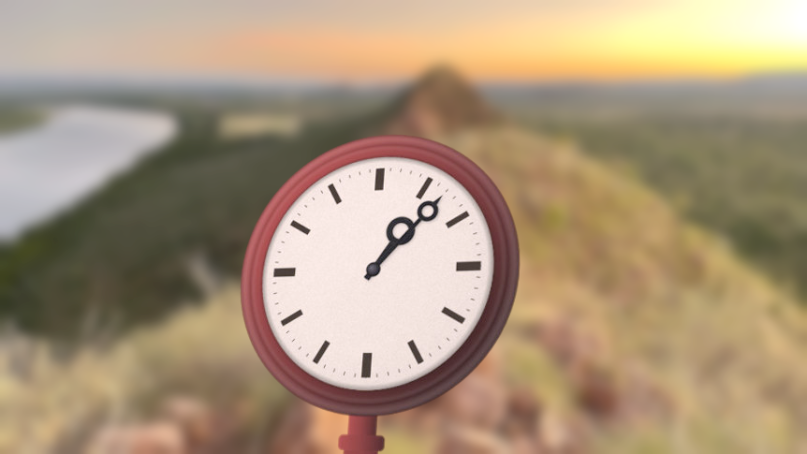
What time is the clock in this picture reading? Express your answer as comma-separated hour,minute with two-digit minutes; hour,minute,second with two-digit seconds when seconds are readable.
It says 1,07
